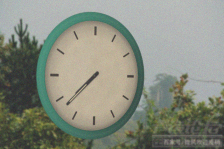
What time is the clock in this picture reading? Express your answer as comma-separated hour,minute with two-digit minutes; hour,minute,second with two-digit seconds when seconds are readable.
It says 7,38
